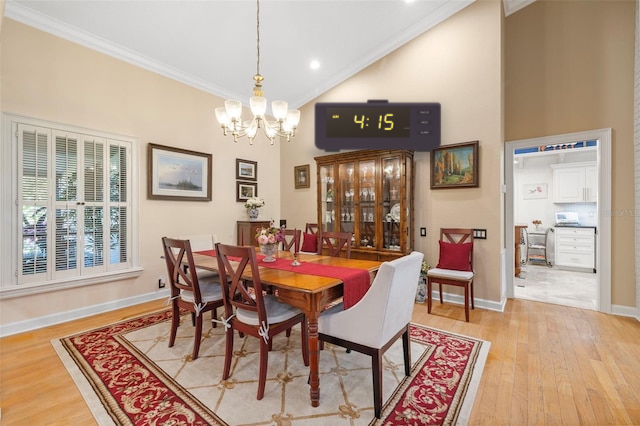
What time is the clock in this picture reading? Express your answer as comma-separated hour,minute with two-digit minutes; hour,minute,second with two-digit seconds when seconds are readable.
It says 4,15
